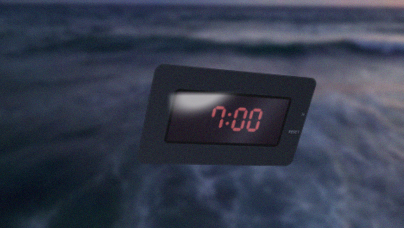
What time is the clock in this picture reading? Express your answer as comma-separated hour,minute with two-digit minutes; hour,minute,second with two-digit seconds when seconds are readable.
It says 7,00
